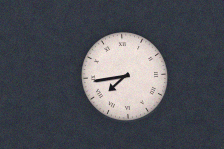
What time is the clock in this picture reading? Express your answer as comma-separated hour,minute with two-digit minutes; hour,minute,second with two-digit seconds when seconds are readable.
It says 7,44
